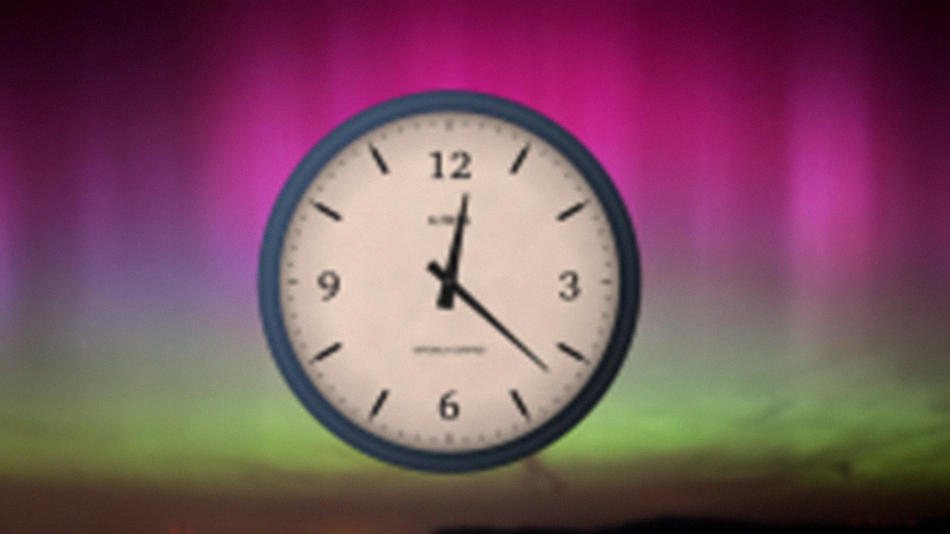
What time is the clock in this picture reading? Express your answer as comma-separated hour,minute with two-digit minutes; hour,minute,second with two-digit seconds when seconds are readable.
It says 12,22
